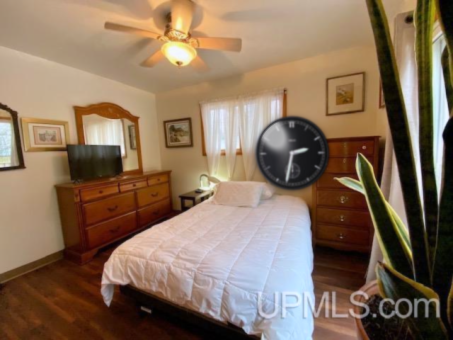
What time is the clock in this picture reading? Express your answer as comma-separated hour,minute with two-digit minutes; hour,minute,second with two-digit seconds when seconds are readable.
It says 2,32
